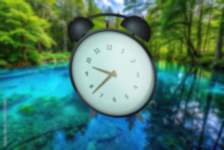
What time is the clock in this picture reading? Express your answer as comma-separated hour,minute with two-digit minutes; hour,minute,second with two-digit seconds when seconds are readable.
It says 9,38
